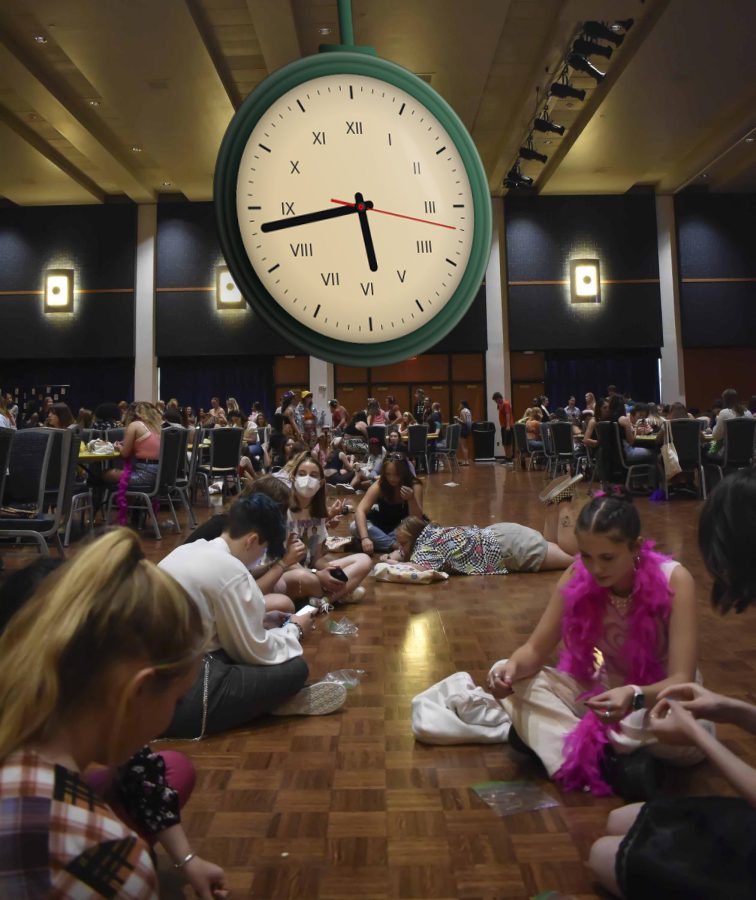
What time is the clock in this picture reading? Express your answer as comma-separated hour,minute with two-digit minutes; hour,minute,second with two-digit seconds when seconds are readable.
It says 5,43,17
